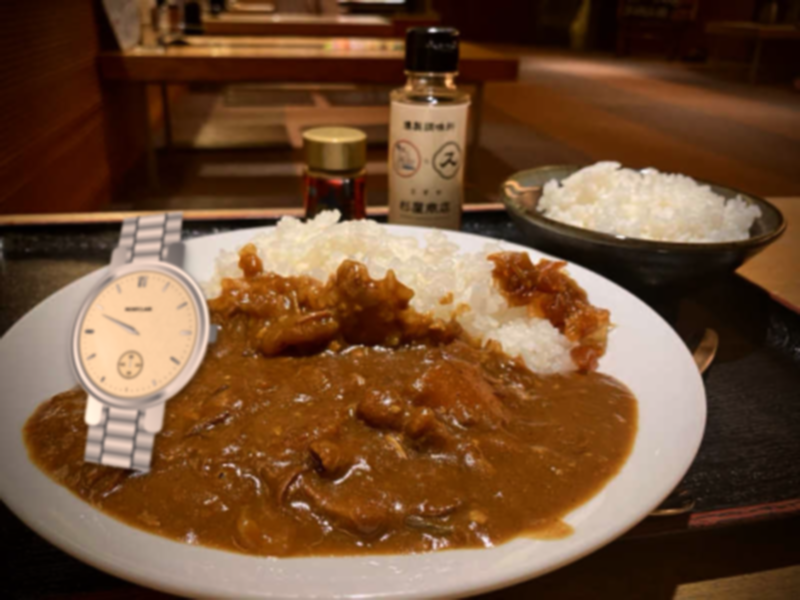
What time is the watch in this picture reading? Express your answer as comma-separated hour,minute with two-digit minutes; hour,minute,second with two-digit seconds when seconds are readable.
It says 9,49
